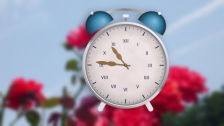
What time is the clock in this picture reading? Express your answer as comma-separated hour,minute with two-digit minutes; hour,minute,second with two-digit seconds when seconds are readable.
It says 10,46
